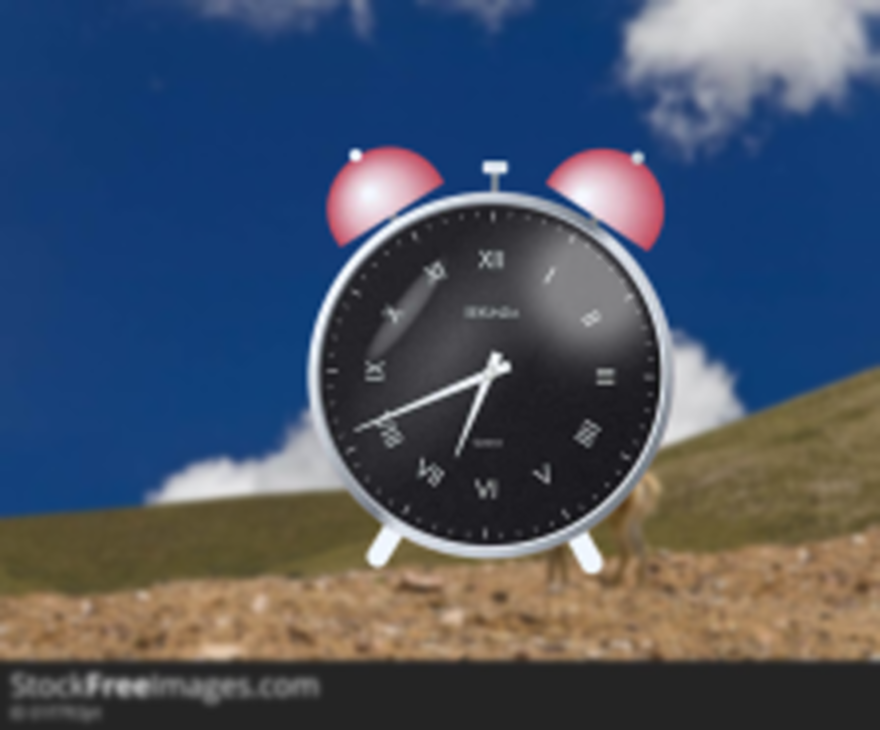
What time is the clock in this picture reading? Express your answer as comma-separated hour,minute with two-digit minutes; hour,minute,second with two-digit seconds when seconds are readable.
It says 6,41
